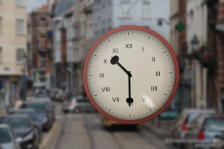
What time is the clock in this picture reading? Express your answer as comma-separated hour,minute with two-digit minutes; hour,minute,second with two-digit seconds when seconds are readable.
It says 10,30
